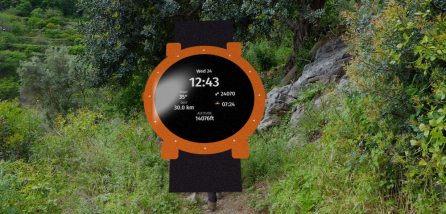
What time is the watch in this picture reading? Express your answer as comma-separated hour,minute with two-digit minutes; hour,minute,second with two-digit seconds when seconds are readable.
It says 12,43
